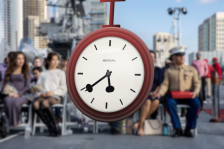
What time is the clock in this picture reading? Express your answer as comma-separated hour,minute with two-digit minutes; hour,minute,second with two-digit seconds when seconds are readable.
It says 5,39
